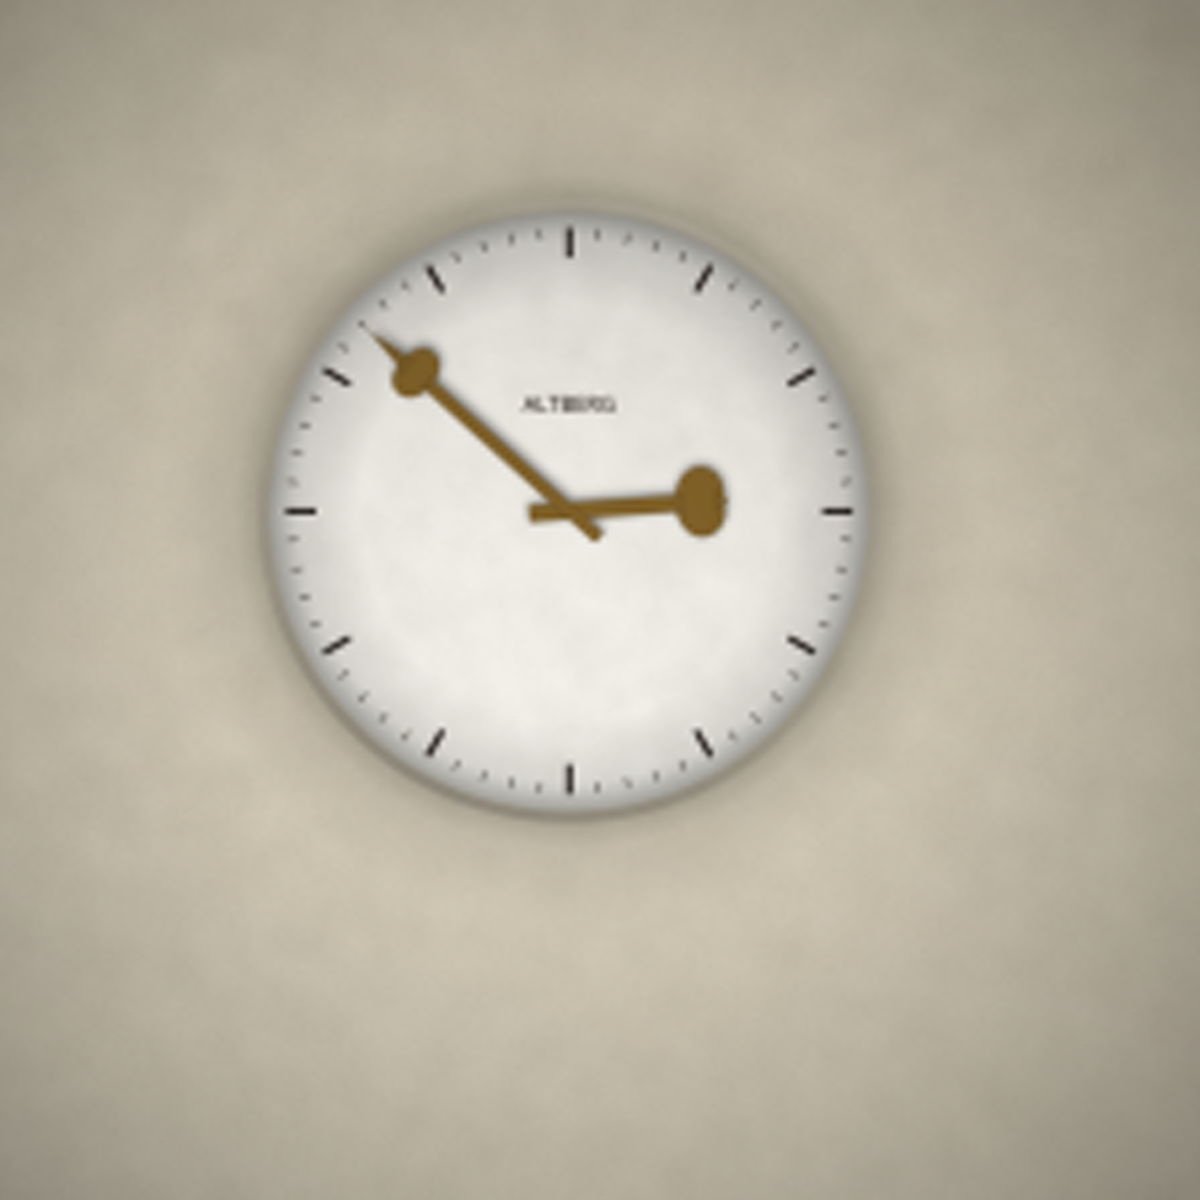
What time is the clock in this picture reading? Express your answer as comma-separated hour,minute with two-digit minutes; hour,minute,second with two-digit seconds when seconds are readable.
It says 2,52
